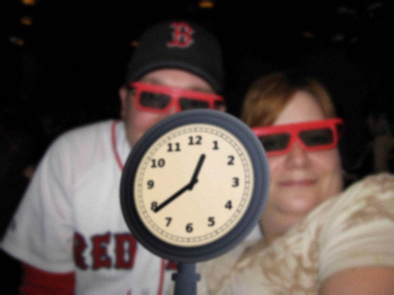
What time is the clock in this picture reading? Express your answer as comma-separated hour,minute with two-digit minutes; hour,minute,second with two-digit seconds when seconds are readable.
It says 12,39
